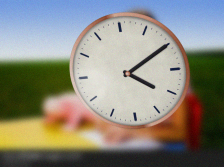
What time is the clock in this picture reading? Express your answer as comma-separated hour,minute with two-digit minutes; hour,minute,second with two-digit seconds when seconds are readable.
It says 4,10
